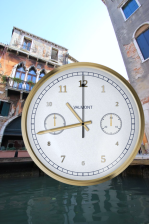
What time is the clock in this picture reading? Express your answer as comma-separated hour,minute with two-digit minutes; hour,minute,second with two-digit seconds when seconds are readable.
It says 10,43
